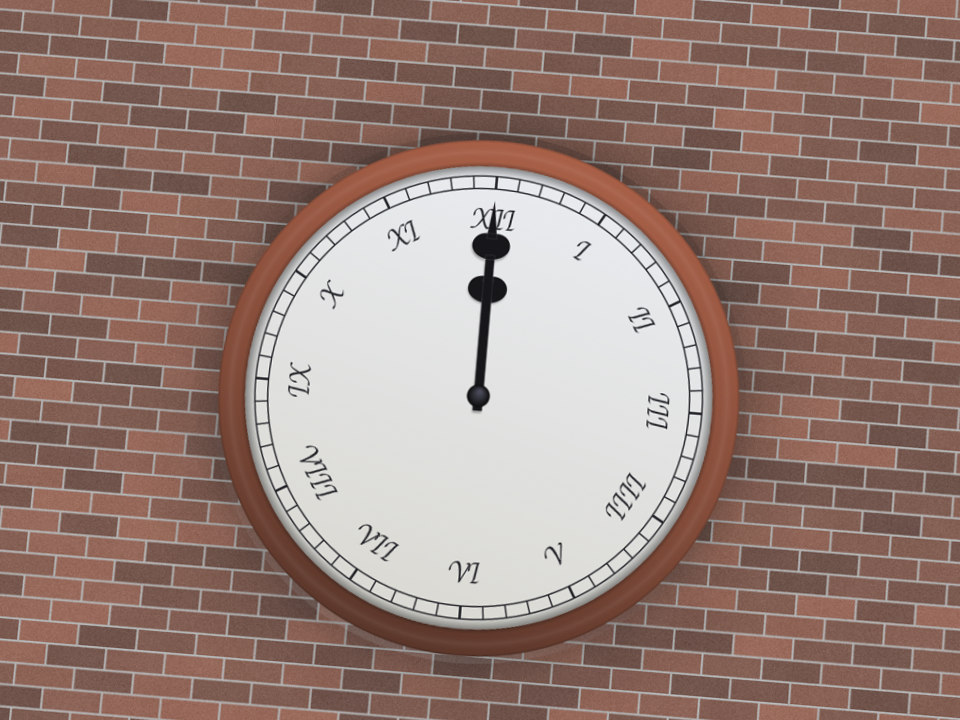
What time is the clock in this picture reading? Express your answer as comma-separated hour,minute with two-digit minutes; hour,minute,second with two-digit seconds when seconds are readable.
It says 12,00
